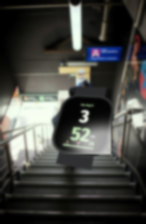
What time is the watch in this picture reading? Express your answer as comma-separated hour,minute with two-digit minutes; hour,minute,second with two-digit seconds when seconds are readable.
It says 3,52
